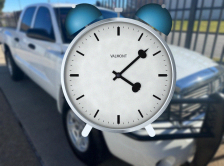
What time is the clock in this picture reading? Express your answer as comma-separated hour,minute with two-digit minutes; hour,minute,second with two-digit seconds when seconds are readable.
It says 4,08
